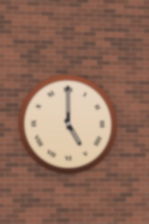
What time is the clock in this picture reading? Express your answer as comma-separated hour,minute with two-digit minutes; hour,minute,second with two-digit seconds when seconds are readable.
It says 5,00
